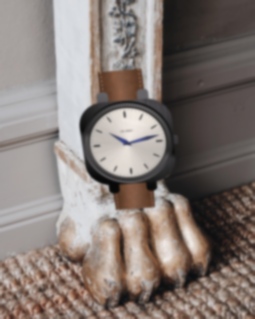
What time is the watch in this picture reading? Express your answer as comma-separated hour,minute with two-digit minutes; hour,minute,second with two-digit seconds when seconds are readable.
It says 10,13
